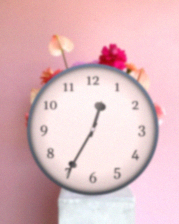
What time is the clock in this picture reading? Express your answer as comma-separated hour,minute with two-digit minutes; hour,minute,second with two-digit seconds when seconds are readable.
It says 12,35
